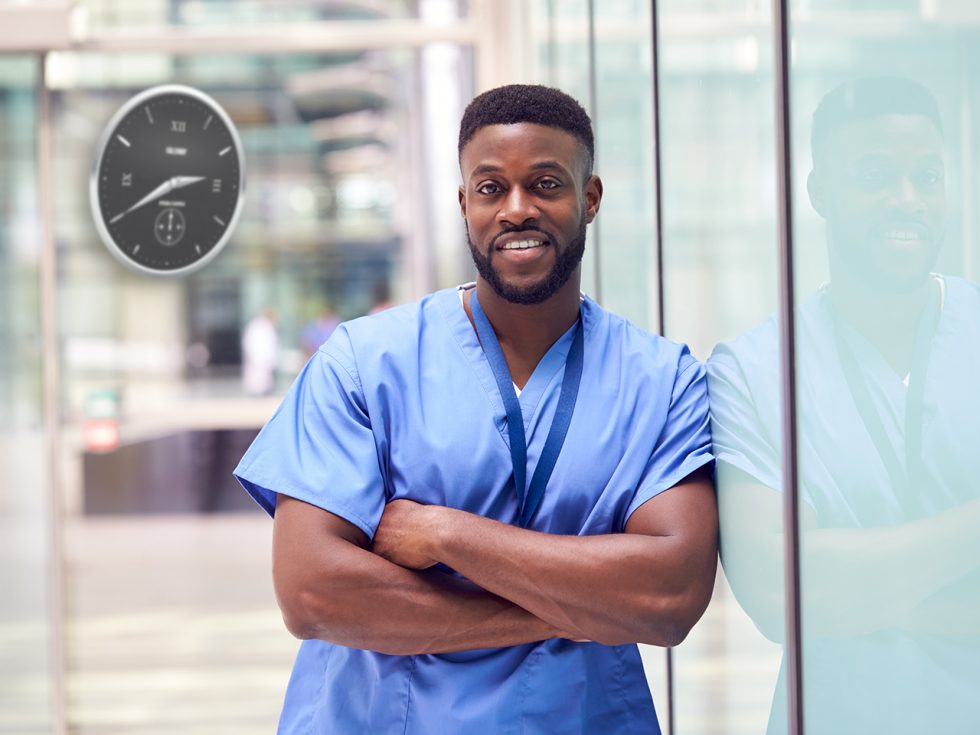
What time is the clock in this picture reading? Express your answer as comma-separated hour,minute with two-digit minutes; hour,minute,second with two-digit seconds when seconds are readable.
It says 2,40
